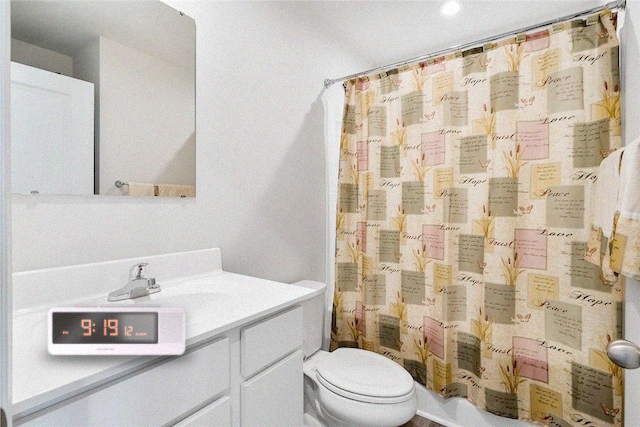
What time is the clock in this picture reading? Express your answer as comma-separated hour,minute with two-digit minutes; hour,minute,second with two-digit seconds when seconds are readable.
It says 9,19
